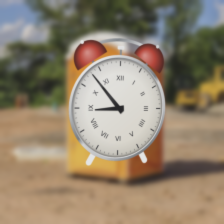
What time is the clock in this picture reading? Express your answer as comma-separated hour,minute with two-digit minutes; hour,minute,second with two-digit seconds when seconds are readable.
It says 8,53
